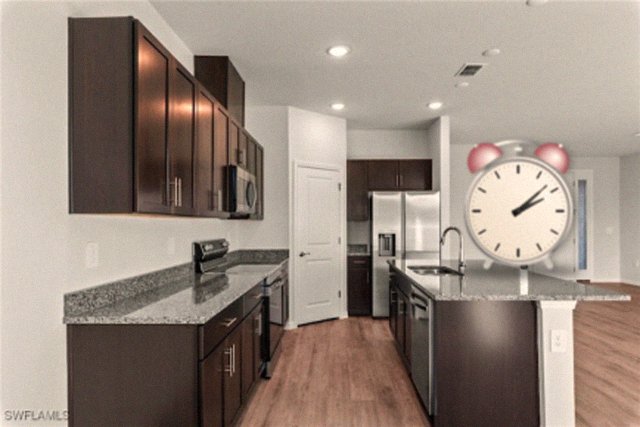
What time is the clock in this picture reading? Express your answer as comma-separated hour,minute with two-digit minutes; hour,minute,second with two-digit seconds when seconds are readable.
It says 2,08
